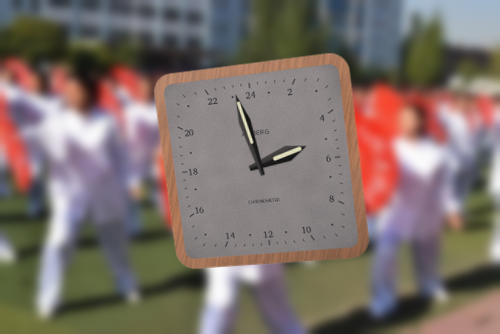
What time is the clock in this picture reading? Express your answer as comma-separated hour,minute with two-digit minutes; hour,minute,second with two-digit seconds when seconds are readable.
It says 4,58
